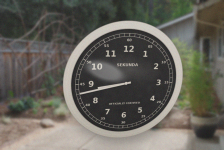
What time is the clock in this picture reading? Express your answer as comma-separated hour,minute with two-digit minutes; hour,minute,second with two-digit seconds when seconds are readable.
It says 8,43
